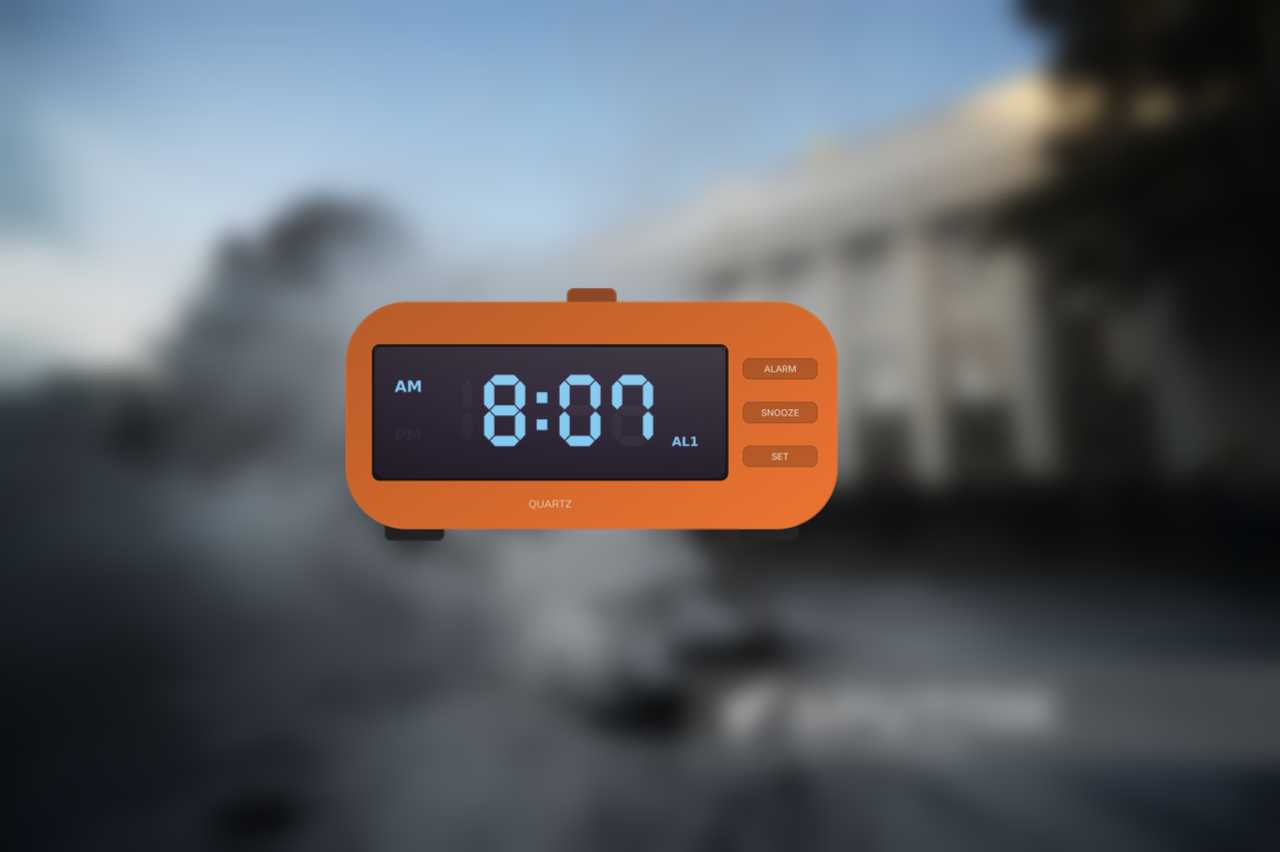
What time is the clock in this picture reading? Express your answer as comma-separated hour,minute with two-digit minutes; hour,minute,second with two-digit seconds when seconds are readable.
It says 8,07
